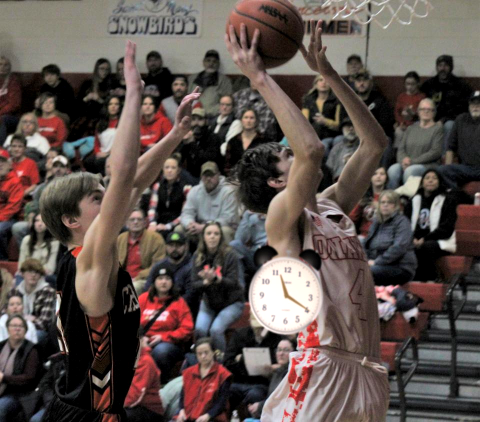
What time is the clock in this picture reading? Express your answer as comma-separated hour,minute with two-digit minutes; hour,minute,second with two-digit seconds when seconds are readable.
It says 11,20
